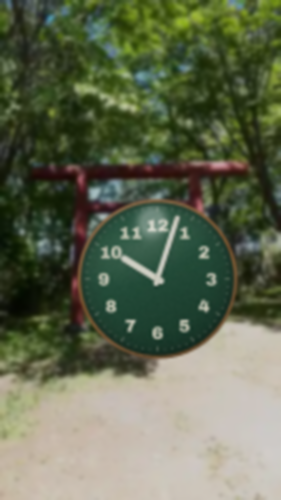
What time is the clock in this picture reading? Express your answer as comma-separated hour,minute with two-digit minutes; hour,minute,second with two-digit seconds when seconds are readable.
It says 10,03
